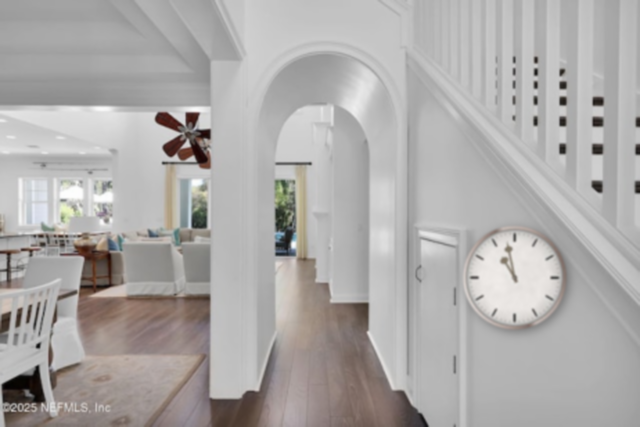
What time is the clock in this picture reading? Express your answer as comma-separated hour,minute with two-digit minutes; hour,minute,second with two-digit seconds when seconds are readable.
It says 10,58
